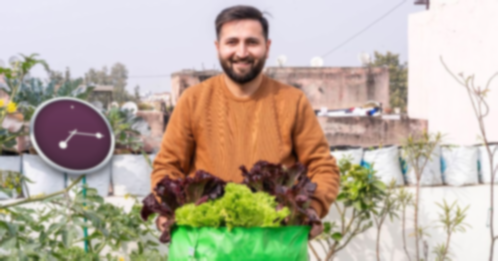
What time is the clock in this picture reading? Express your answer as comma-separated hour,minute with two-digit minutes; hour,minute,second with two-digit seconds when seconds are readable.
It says 7,15
